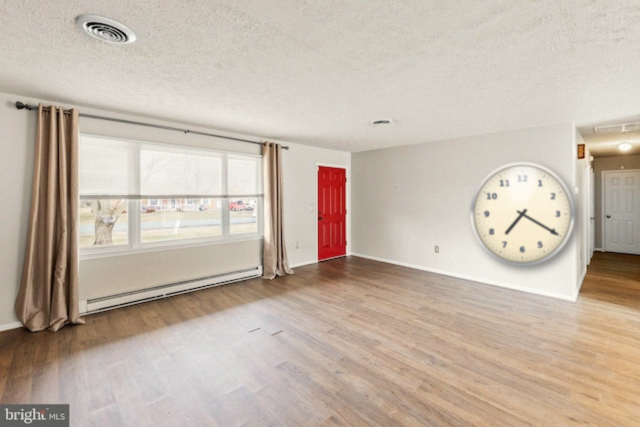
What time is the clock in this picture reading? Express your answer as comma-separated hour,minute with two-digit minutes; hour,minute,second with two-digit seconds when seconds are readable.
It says 7,20
